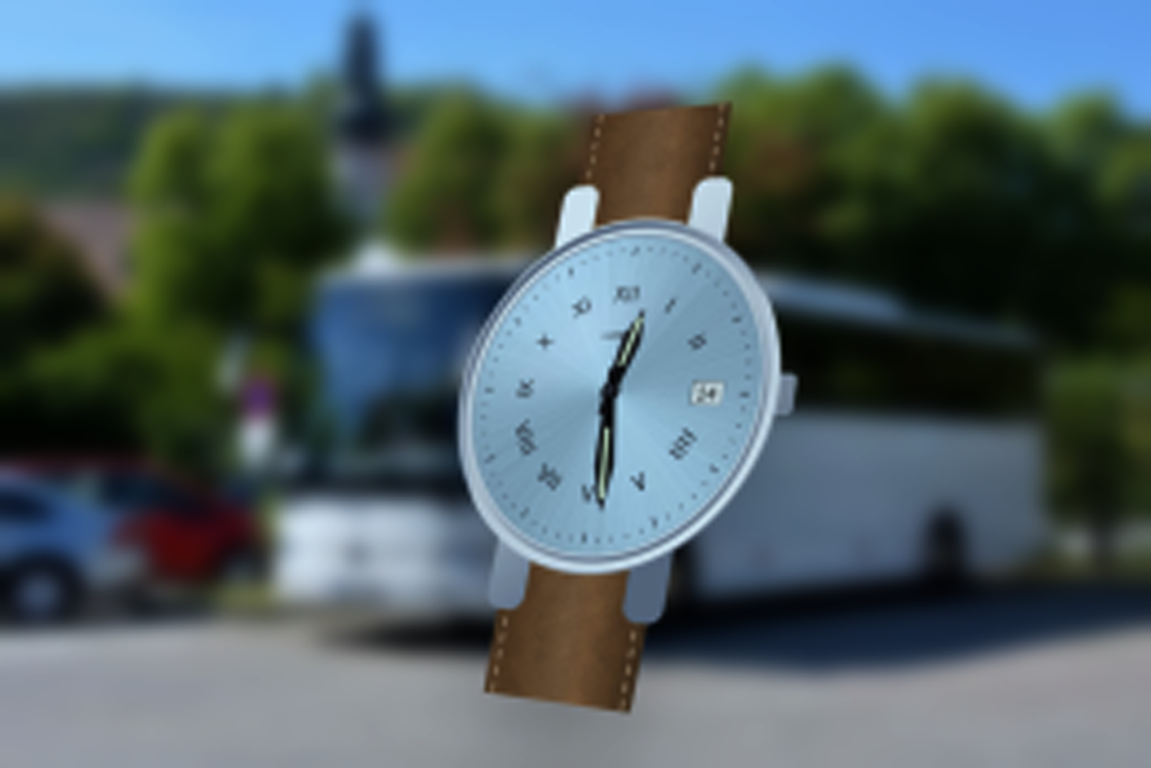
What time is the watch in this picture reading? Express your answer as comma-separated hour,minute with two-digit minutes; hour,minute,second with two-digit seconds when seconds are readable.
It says 12,29
